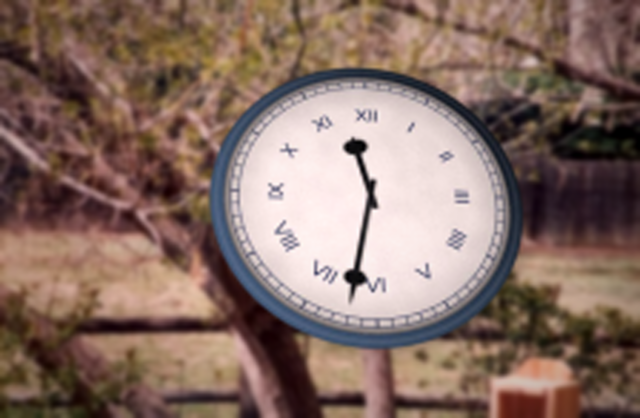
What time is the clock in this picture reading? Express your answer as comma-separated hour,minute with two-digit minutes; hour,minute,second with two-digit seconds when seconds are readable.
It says 11,32
